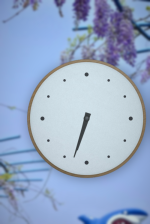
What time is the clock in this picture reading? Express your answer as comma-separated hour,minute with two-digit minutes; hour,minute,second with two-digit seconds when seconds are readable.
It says 6,33
